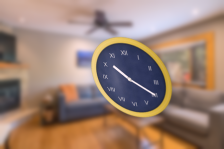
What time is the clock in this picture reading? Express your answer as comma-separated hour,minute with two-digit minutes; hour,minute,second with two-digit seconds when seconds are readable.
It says 10,20
